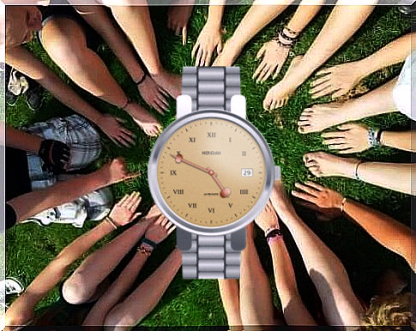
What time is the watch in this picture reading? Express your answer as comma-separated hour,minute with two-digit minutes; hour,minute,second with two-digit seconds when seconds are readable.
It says 4,49
